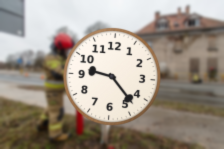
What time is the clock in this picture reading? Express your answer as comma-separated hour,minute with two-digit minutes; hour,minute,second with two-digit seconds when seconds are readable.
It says 9,23
